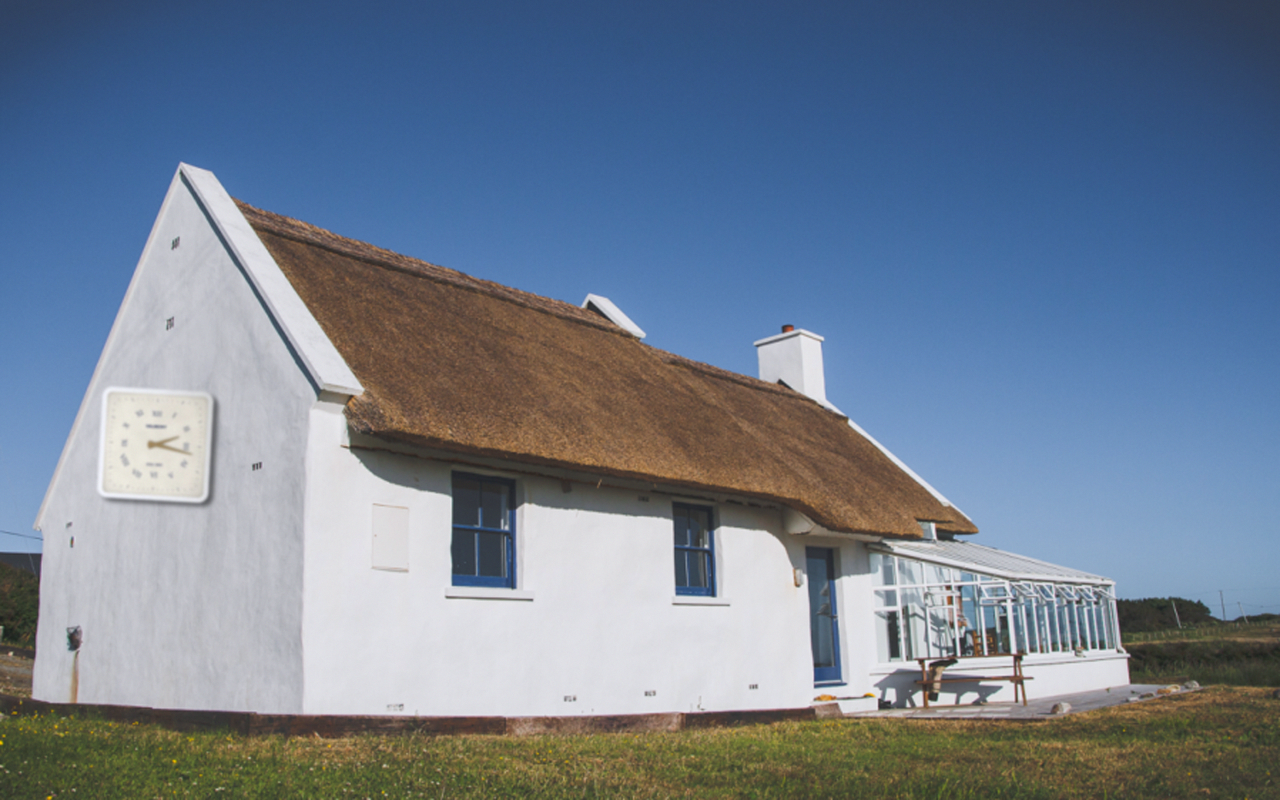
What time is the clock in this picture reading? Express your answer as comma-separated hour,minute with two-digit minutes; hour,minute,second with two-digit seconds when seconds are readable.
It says 2,17
